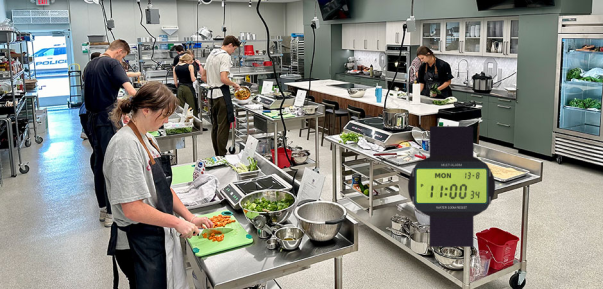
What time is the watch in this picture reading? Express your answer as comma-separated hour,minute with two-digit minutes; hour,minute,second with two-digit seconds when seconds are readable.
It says 11,00,34
